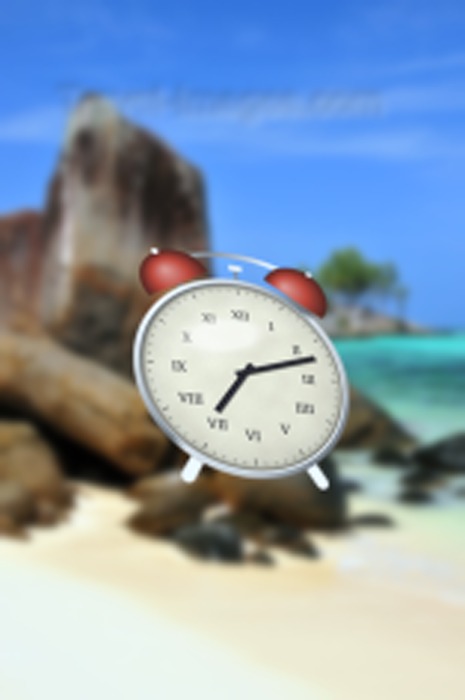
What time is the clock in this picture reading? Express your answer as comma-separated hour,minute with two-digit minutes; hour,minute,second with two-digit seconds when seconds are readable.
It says 7,12
